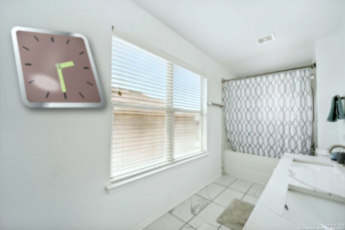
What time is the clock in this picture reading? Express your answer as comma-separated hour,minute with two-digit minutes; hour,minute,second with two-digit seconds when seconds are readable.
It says 2,30
